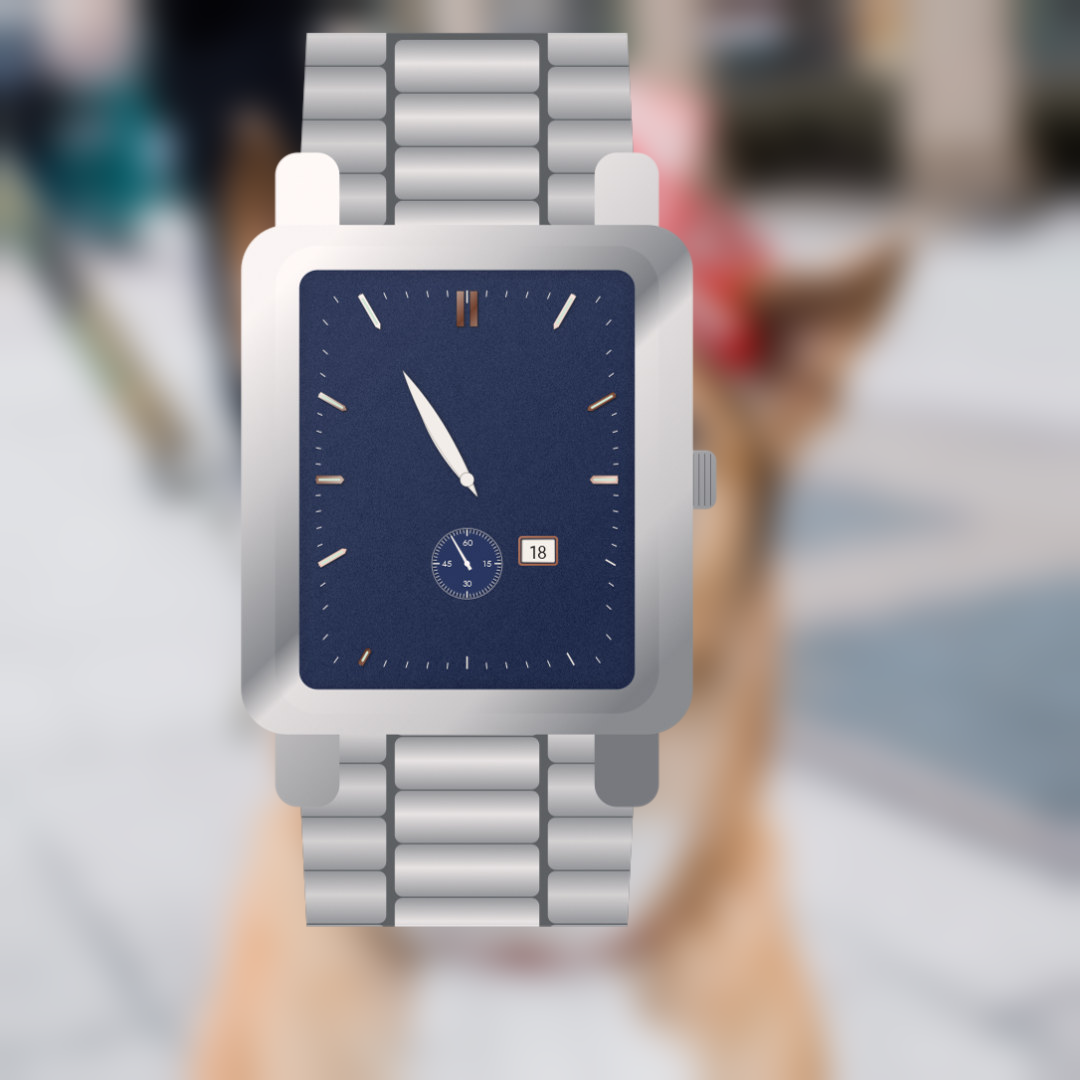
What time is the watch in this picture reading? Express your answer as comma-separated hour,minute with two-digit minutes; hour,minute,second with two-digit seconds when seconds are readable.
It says 10,54,55
